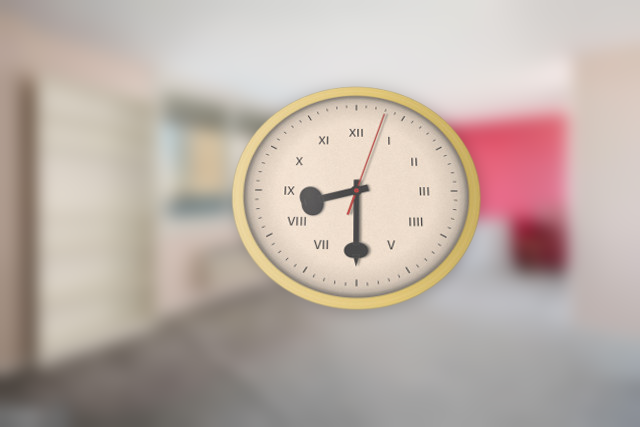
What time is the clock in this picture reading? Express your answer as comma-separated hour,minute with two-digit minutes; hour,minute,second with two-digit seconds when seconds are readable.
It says 8,30,03
